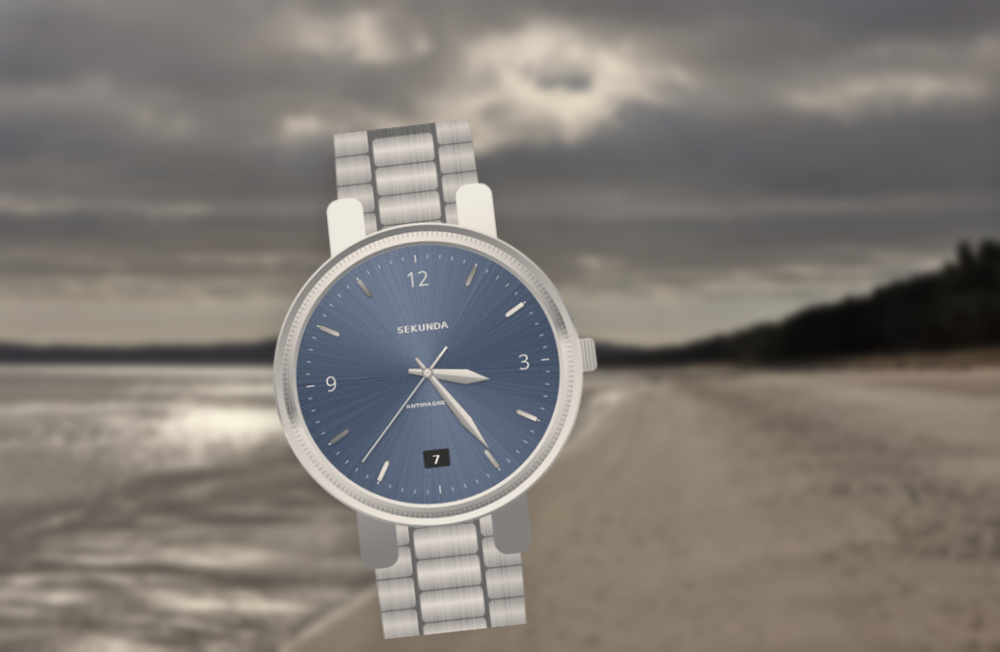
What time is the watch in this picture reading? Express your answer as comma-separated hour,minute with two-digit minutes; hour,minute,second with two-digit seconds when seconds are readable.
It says 3,24,37
